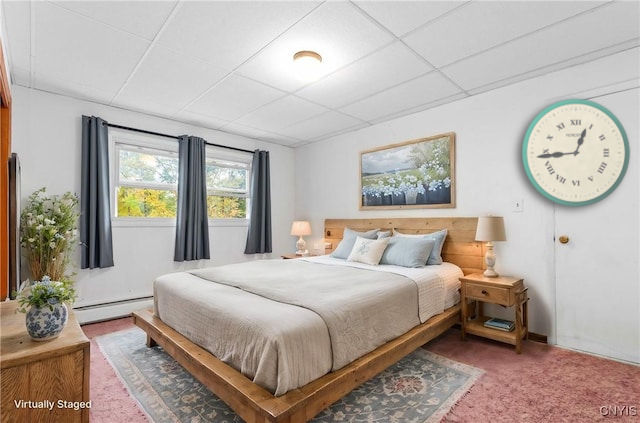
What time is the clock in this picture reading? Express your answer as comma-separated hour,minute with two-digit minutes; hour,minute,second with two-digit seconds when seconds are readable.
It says 12,44
